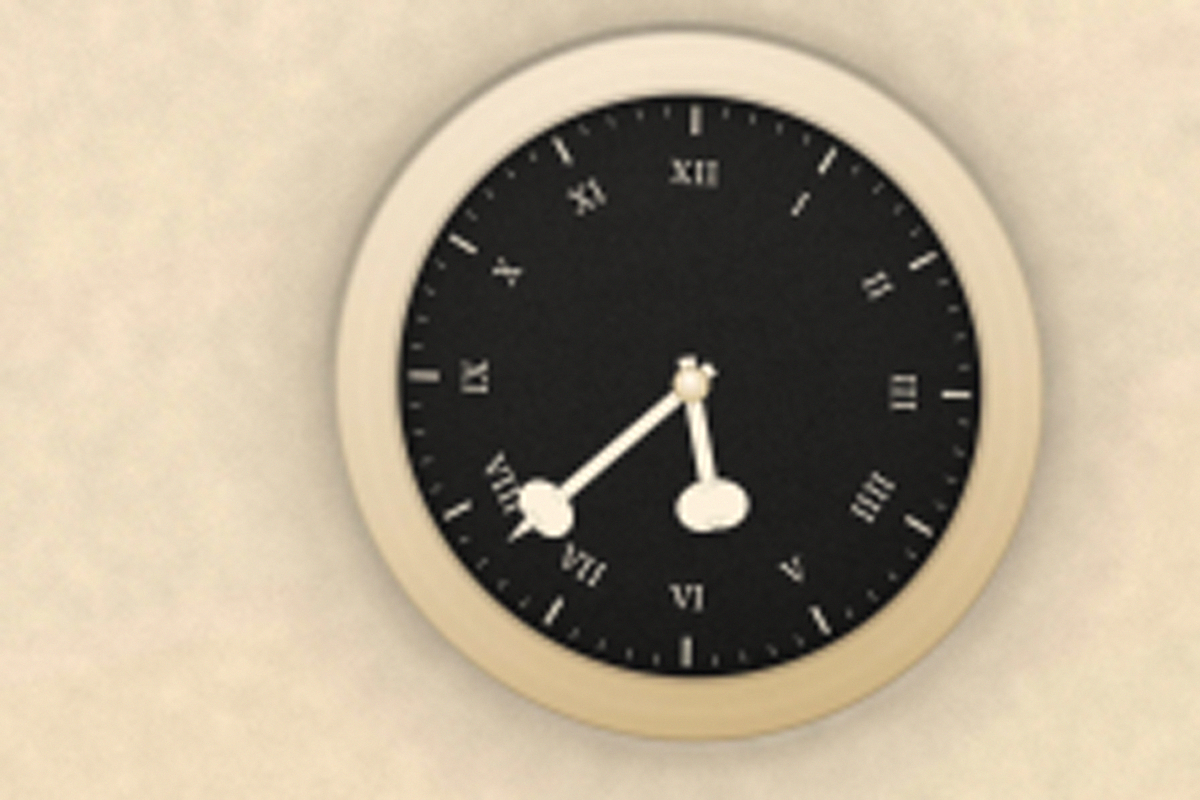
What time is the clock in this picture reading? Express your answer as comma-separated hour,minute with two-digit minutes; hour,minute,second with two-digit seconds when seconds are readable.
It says 5,38
